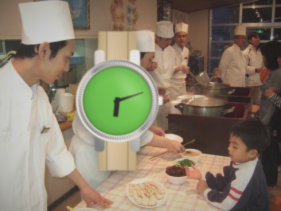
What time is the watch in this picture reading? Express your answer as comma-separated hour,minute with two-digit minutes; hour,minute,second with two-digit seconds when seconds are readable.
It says 6,12
